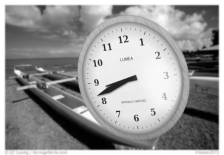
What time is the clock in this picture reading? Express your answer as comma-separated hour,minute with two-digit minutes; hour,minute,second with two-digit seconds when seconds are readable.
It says 8,42
